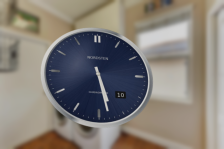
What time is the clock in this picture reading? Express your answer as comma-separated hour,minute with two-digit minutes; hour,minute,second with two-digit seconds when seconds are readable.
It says 5,28
